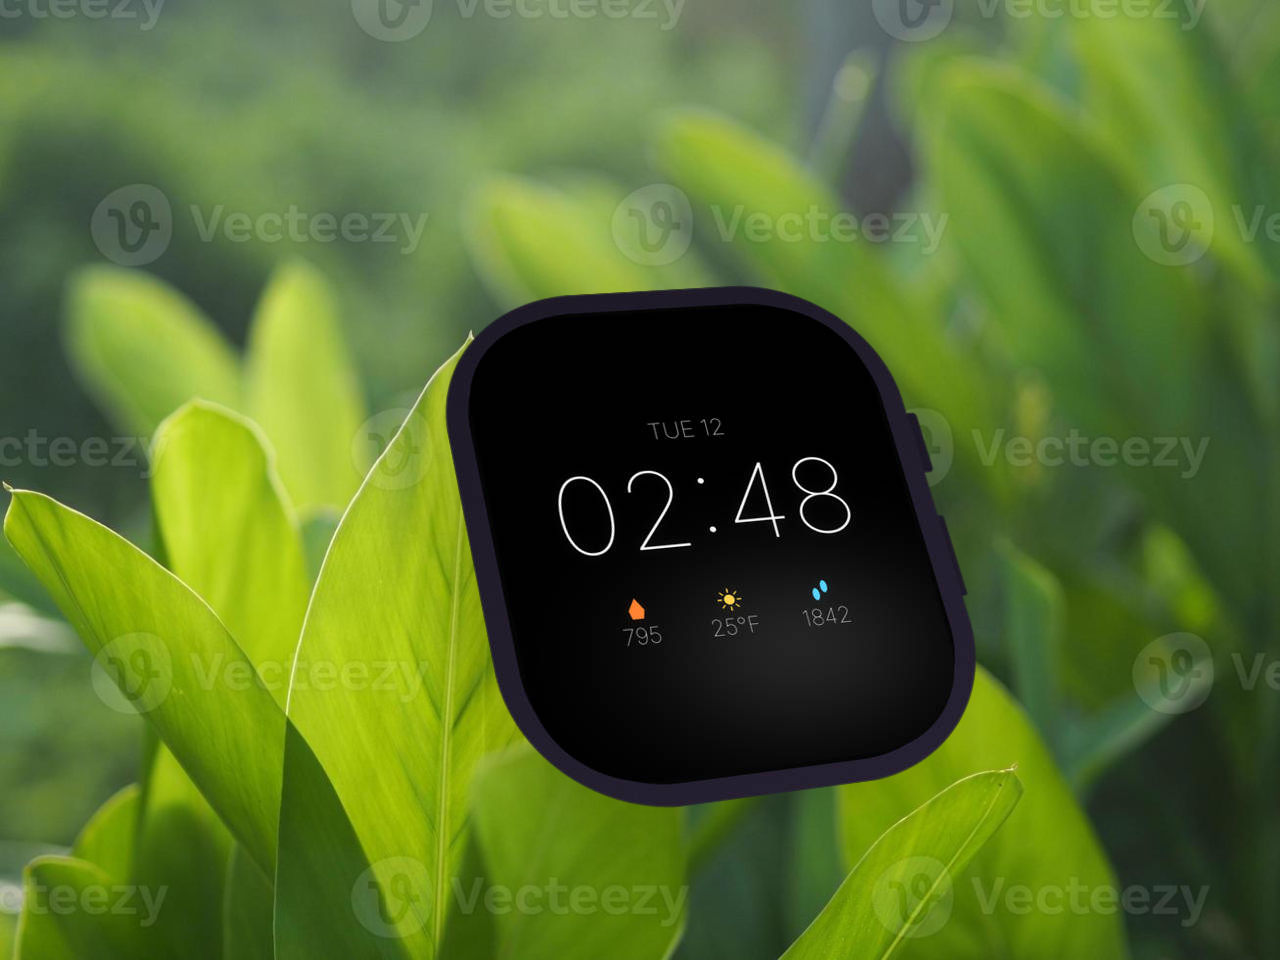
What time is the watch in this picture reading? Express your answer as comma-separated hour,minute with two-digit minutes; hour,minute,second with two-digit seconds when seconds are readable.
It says 2,48
